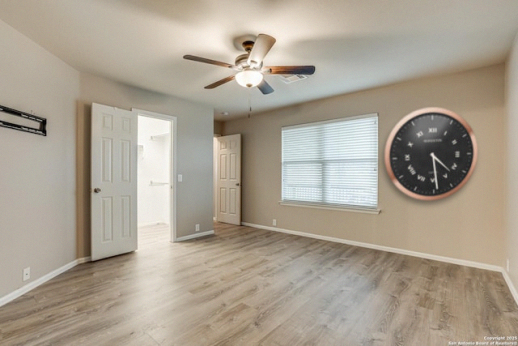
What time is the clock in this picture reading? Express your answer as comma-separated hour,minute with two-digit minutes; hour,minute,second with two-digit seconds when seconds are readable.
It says 4,29
